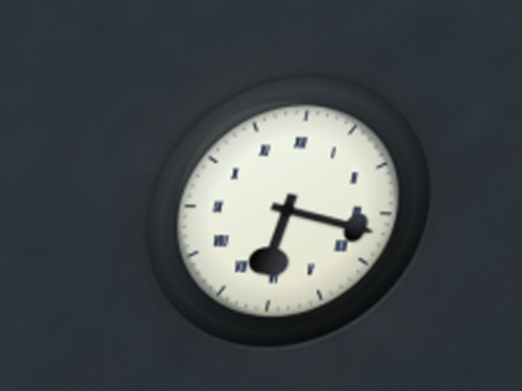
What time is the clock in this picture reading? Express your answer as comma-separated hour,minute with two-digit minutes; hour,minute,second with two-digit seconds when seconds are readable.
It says 6,17
